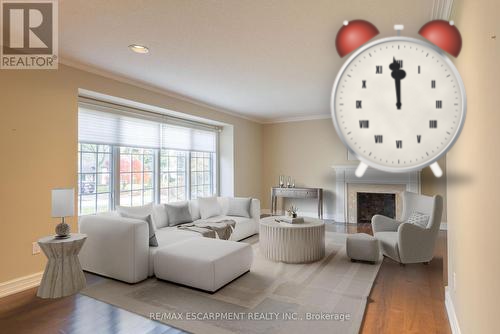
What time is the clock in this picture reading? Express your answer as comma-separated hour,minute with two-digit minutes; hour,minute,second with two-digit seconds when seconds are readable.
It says 11,59
